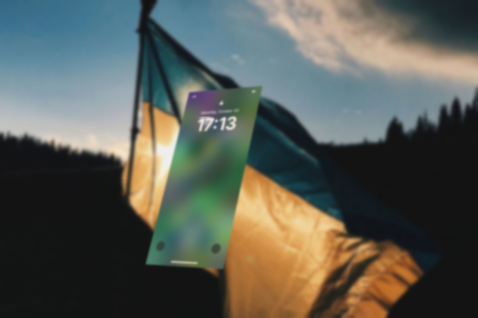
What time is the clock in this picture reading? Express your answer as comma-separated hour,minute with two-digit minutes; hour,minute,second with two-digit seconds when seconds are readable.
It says 17,13
